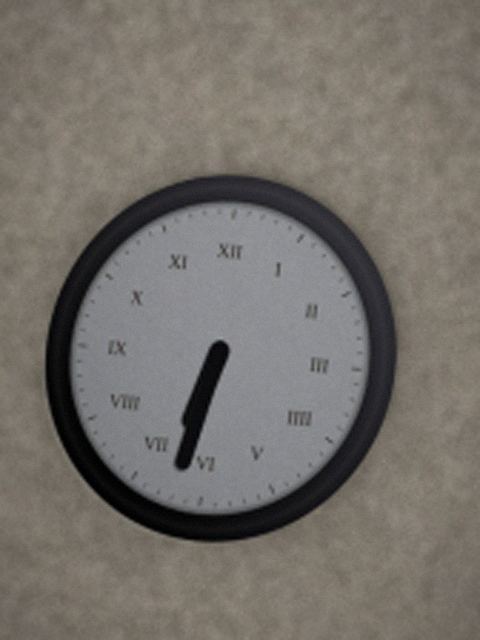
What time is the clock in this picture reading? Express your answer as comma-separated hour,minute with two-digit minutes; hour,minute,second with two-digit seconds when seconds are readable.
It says 6,32
